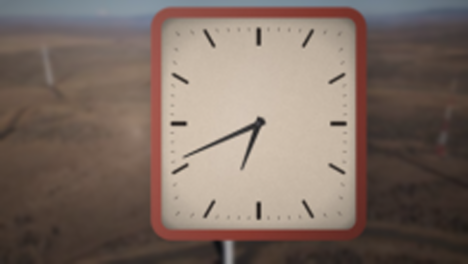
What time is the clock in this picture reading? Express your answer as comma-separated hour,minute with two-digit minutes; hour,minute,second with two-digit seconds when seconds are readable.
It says 6,41
